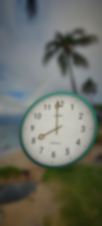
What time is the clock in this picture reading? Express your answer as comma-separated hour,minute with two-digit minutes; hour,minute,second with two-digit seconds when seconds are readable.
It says 7,59
